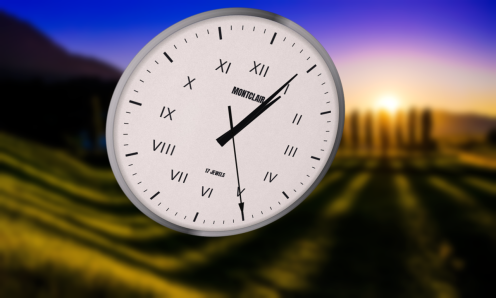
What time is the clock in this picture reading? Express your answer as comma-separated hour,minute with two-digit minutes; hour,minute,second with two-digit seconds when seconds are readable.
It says 1,04,25
